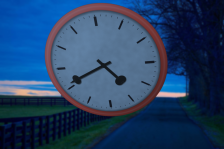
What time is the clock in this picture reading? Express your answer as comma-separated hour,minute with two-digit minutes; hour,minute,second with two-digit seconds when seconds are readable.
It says 4,41
